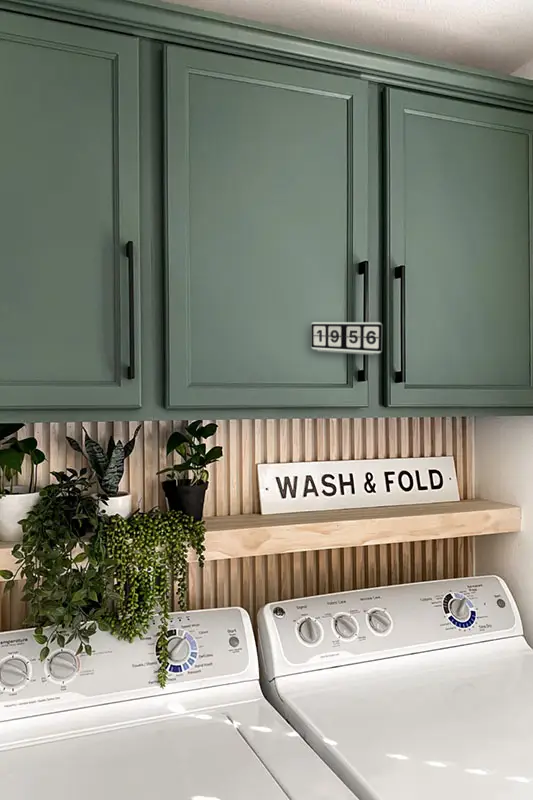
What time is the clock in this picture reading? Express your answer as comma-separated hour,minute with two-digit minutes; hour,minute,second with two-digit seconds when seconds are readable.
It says 19,56
